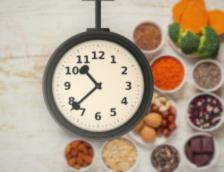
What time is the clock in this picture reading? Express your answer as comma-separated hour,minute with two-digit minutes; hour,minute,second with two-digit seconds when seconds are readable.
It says 10,38
